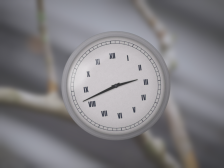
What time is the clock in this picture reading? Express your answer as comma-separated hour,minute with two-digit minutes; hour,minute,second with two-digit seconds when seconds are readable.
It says 2,42
